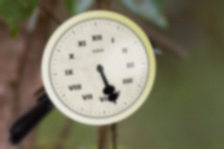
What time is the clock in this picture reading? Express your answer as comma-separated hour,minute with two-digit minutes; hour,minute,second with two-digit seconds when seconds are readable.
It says 5,27
